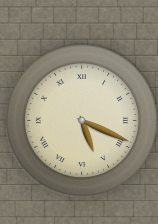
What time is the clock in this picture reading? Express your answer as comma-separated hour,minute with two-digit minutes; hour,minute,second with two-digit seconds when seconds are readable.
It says 5,19
